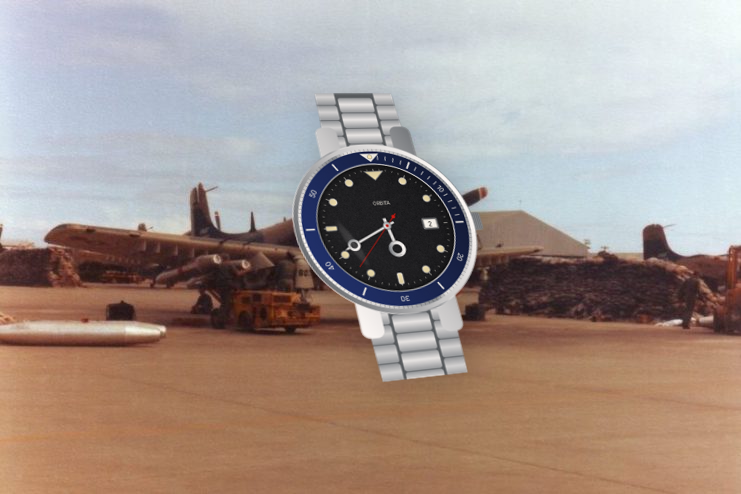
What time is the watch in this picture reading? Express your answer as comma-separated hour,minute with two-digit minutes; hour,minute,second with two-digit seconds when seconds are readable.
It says 5,40,37
